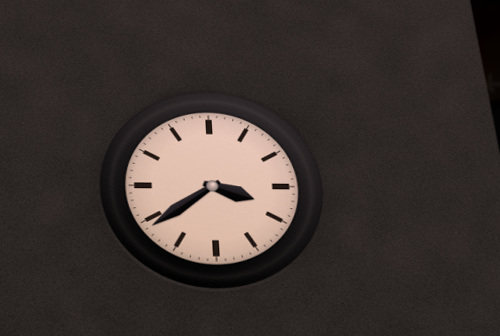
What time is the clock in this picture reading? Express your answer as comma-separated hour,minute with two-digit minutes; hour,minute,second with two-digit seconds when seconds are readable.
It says 3,39
